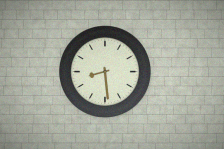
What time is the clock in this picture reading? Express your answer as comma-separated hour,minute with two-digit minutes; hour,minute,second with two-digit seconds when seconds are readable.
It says 8,29
